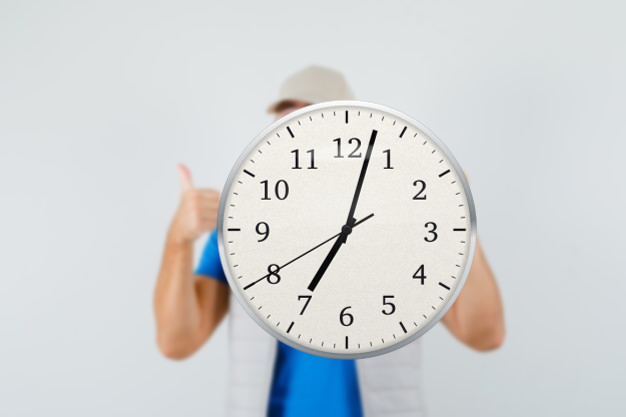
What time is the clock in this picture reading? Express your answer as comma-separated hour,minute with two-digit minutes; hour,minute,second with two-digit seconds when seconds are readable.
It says 7,02,40
